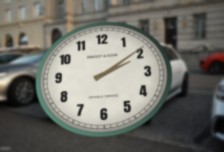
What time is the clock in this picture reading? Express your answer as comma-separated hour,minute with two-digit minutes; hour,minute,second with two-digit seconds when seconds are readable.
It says 2,09
